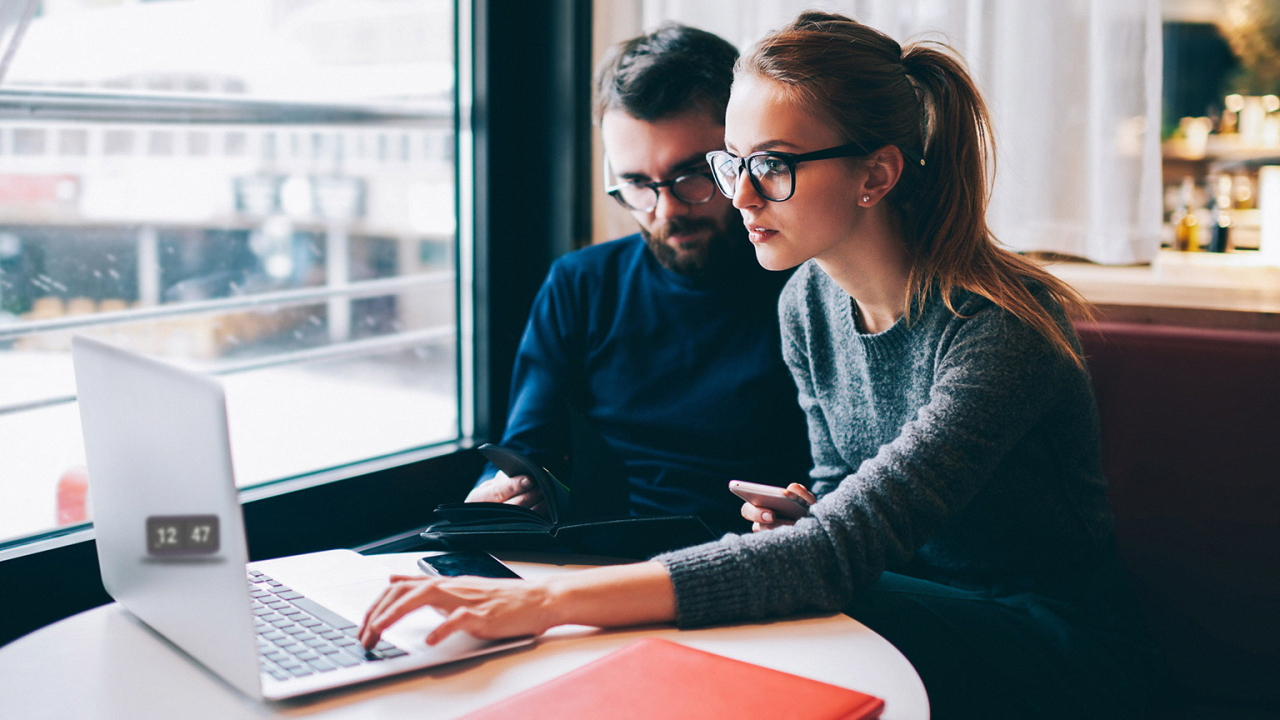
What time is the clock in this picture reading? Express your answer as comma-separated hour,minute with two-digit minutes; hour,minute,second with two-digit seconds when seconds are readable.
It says 12,47
